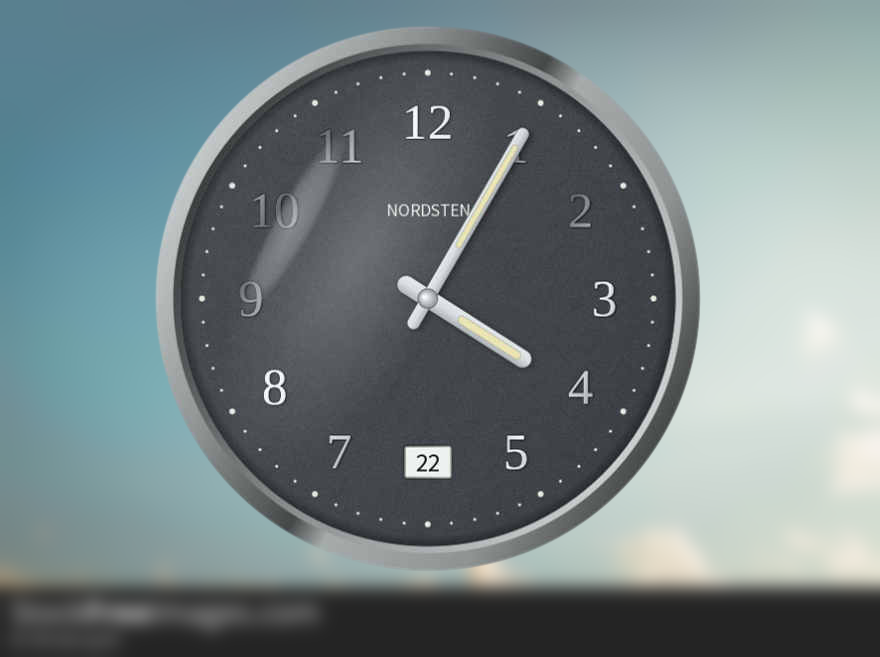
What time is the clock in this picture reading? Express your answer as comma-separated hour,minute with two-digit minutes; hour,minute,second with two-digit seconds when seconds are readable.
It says 4,05
